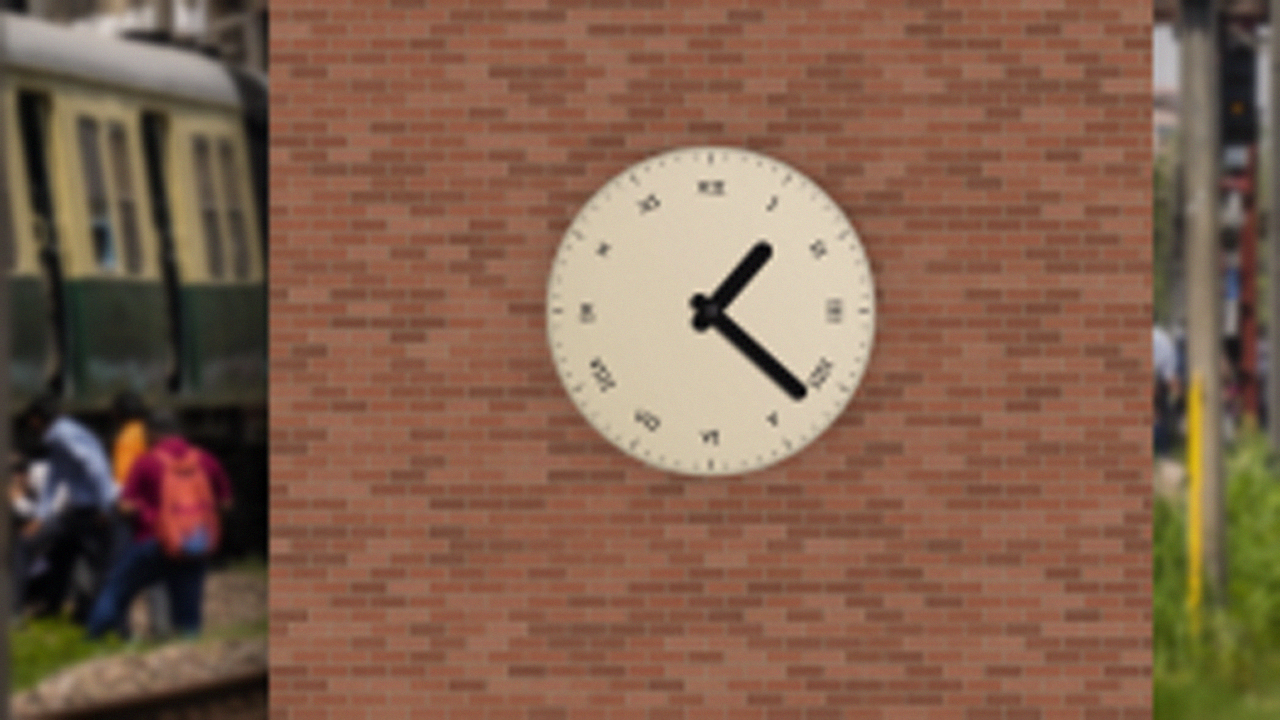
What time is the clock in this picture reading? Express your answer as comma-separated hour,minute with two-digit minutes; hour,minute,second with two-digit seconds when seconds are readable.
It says 1,22
